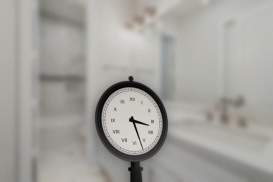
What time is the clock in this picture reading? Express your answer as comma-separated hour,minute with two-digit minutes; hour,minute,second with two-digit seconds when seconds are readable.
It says 3,27
